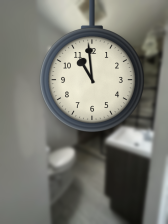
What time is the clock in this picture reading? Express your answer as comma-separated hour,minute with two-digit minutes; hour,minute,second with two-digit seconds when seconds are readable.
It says 10,59
